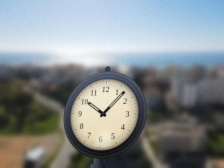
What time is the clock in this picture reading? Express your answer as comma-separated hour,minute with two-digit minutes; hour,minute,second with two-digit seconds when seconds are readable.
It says 10,07
